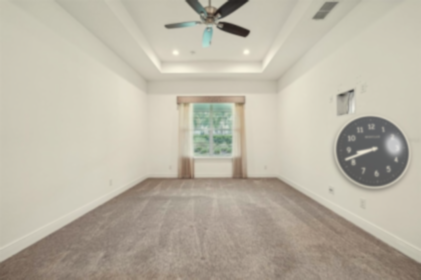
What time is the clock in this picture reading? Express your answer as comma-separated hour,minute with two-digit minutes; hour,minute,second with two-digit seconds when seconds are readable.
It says 8,42
